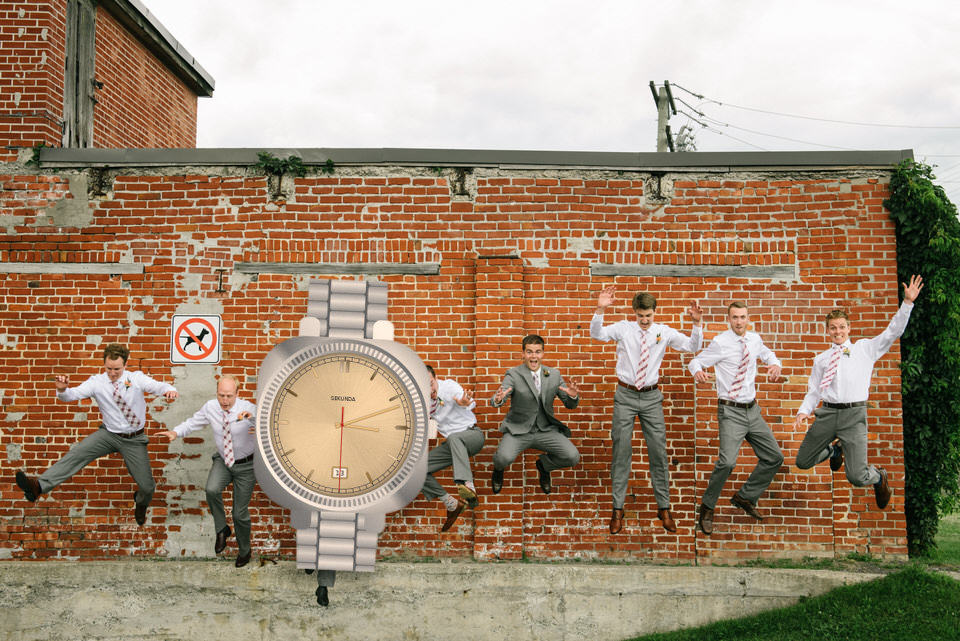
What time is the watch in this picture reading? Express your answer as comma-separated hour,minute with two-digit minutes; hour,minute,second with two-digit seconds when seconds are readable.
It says 3,11,30
